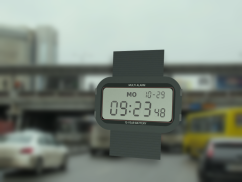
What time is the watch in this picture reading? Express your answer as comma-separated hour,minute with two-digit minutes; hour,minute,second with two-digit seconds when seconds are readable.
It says 9,23,48
